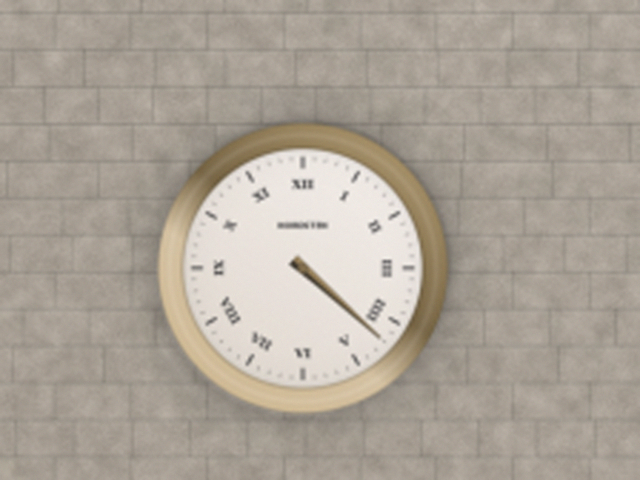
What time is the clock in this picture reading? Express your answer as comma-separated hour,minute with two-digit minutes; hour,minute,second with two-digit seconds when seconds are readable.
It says 4,22
